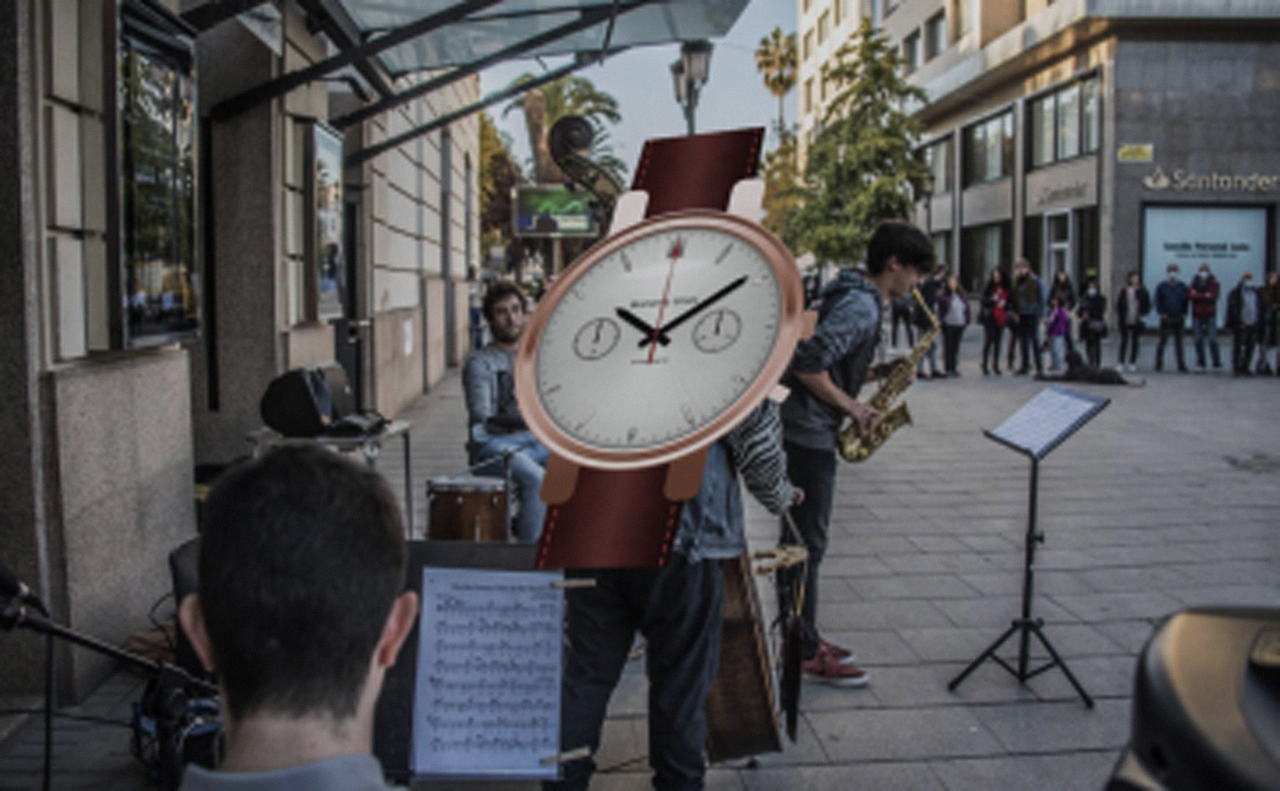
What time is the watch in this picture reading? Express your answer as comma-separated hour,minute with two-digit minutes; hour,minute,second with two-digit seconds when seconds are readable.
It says 10,09
